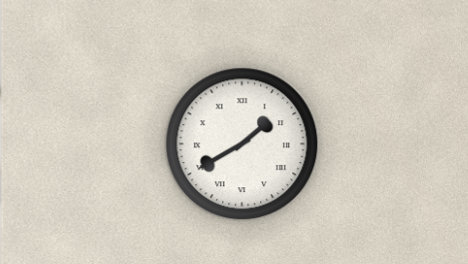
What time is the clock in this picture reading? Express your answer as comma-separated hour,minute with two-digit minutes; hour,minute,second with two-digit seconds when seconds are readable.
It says 1,40
